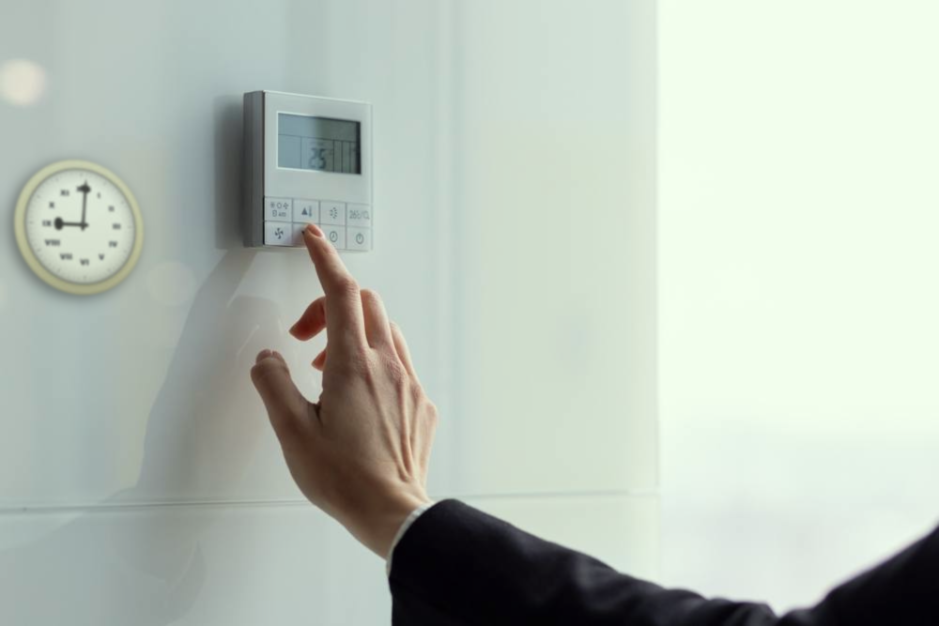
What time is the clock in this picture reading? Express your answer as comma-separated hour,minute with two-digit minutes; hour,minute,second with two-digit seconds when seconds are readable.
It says 9,01
